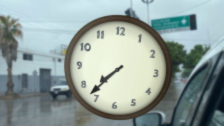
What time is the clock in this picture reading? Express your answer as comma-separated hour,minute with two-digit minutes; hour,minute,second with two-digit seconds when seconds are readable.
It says 7,37
